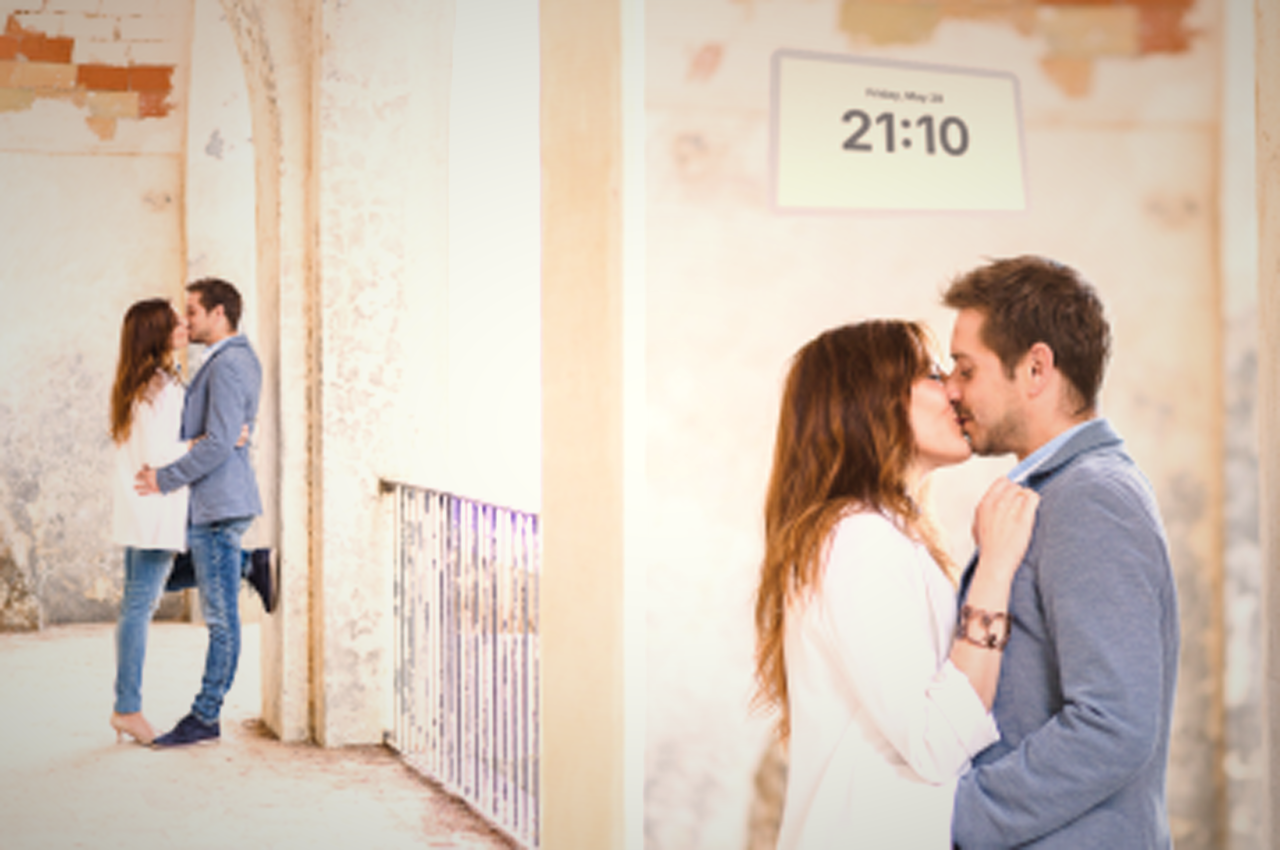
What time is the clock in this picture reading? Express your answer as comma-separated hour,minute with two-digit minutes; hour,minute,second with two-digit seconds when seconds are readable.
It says 21,10
